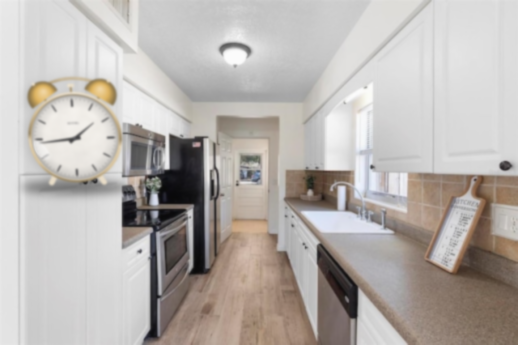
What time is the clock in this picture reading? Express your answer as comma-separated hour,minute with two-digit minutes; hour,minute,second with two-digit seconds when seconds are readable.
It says 1,44
